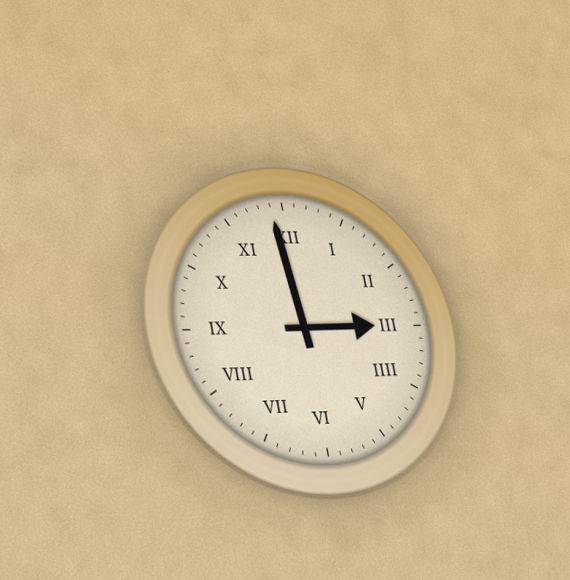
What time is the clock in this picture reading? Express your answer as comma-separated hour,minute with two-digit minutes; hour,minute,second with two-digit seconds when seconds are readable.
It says 2,59
